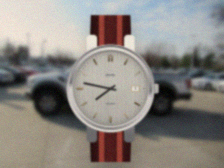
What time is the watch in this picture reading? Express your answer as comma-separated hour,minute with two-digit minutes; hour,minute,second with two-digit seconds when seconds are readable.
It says 7,47
